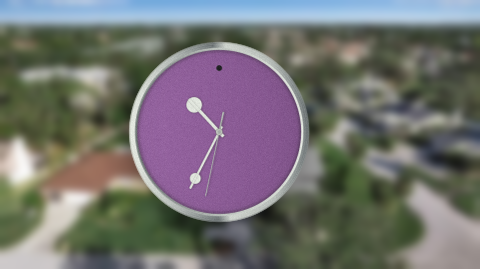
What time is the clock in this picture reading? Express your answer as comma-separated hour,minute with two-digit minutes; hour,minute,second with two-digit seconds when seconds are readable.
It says 10,34,32
